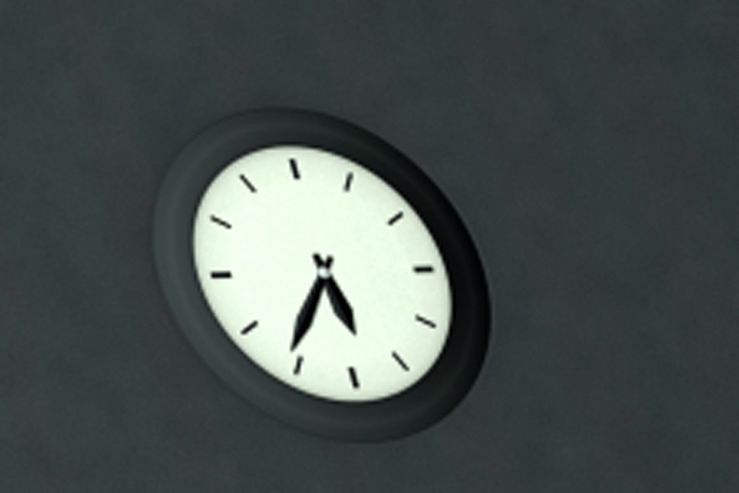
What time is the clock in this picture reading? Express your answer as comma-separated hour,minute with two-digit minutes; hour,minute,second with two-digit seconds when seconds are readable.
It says 5,36
